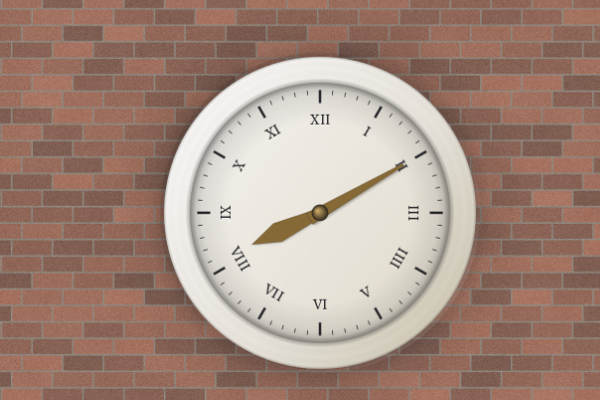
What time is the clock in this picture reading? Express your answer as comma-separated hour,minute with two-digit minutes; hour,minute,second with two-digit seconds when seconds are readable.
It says 8,10
